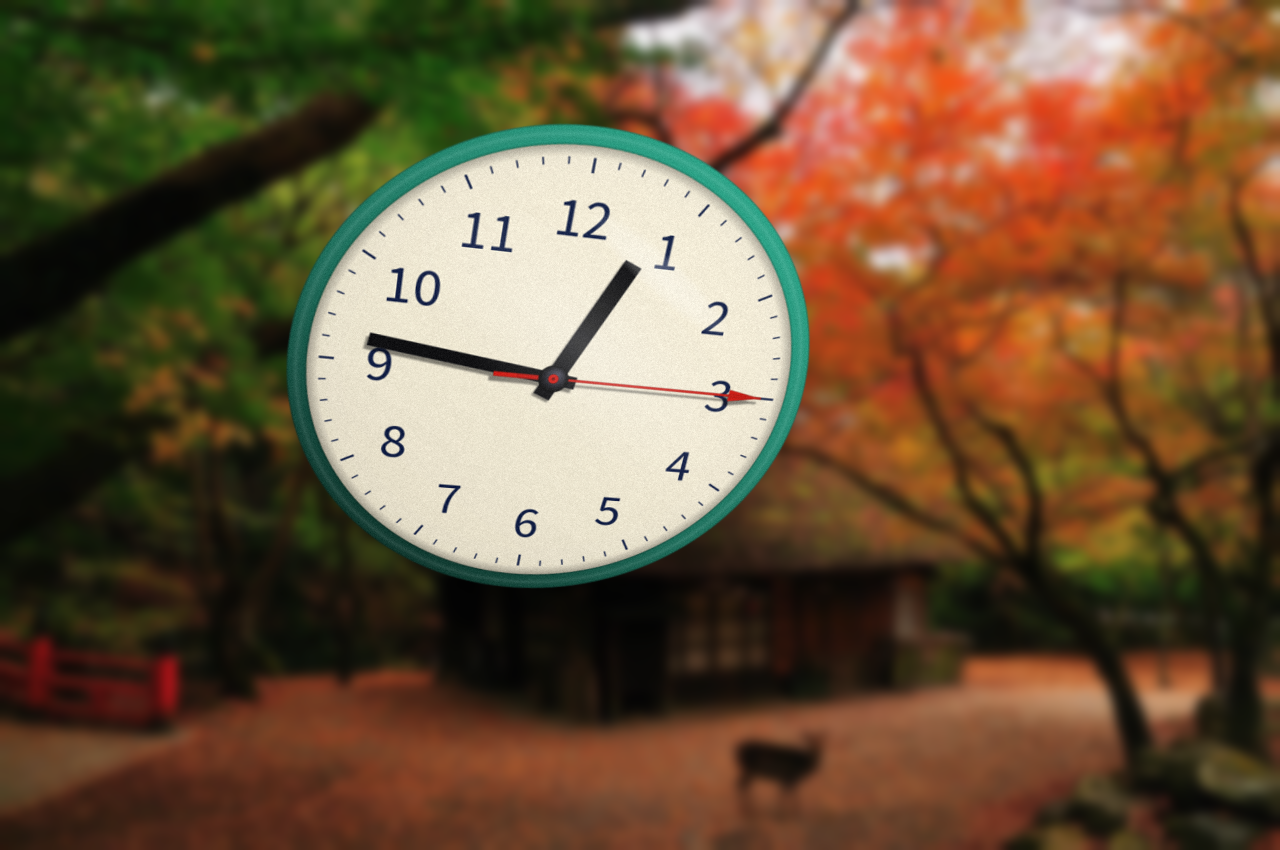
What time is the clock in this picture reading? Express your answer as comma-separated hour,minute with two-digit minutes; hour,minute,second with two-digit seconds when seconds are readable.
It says 12,46,15
